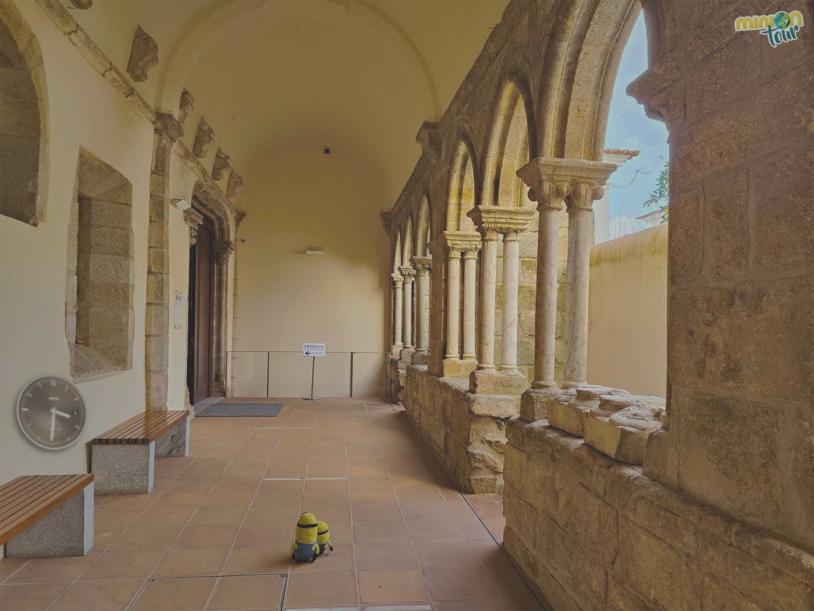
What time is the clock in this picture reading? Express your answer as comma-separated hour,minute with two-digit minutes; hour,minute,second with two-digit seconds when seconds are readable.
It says 3,31
